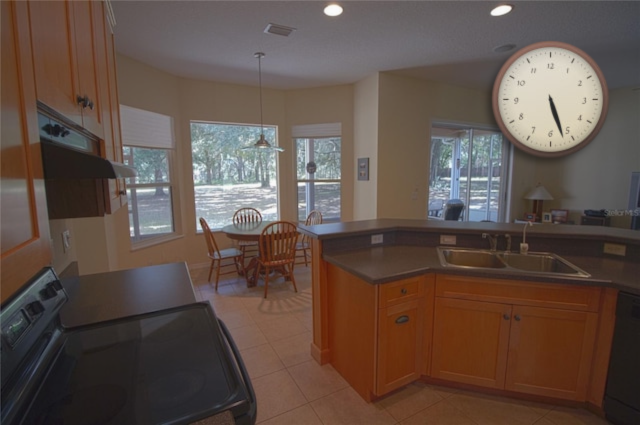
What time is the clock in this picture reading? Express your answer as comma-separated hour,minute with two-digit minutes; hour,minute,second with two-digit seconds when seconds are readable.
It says 5,27
